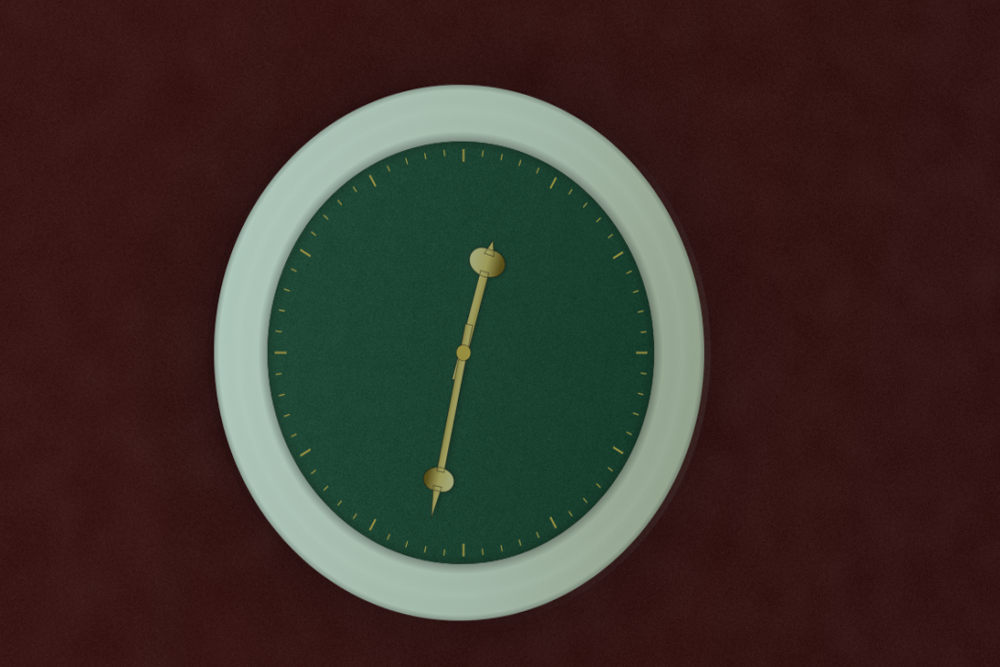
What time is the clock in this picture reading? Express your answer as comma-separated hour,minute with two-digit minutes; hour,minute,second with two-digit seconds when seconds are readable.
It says 12,32
